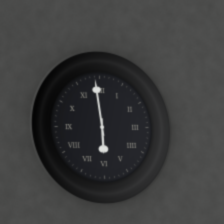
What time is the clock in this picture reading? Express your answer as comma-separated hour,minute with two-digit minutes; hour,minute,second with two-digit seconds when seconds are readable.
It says 5,59
